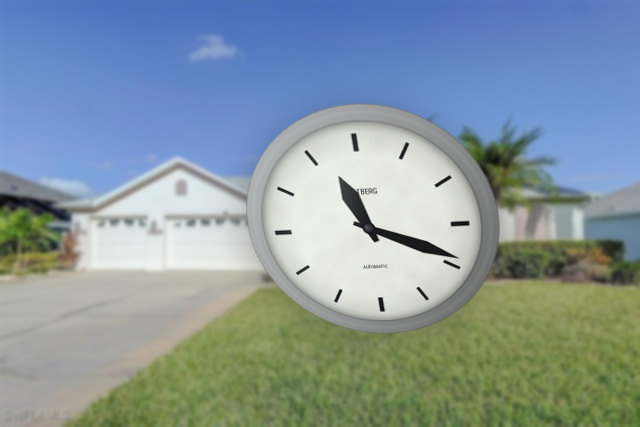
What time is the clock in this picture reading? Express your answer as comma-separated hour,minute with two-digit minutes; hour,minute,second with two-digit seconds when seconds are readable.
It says 11,19
